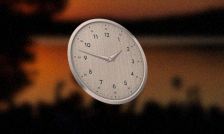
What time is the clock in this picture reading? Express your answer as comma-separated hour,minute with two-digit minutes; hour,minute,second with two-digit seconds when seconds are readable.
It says 1,47
